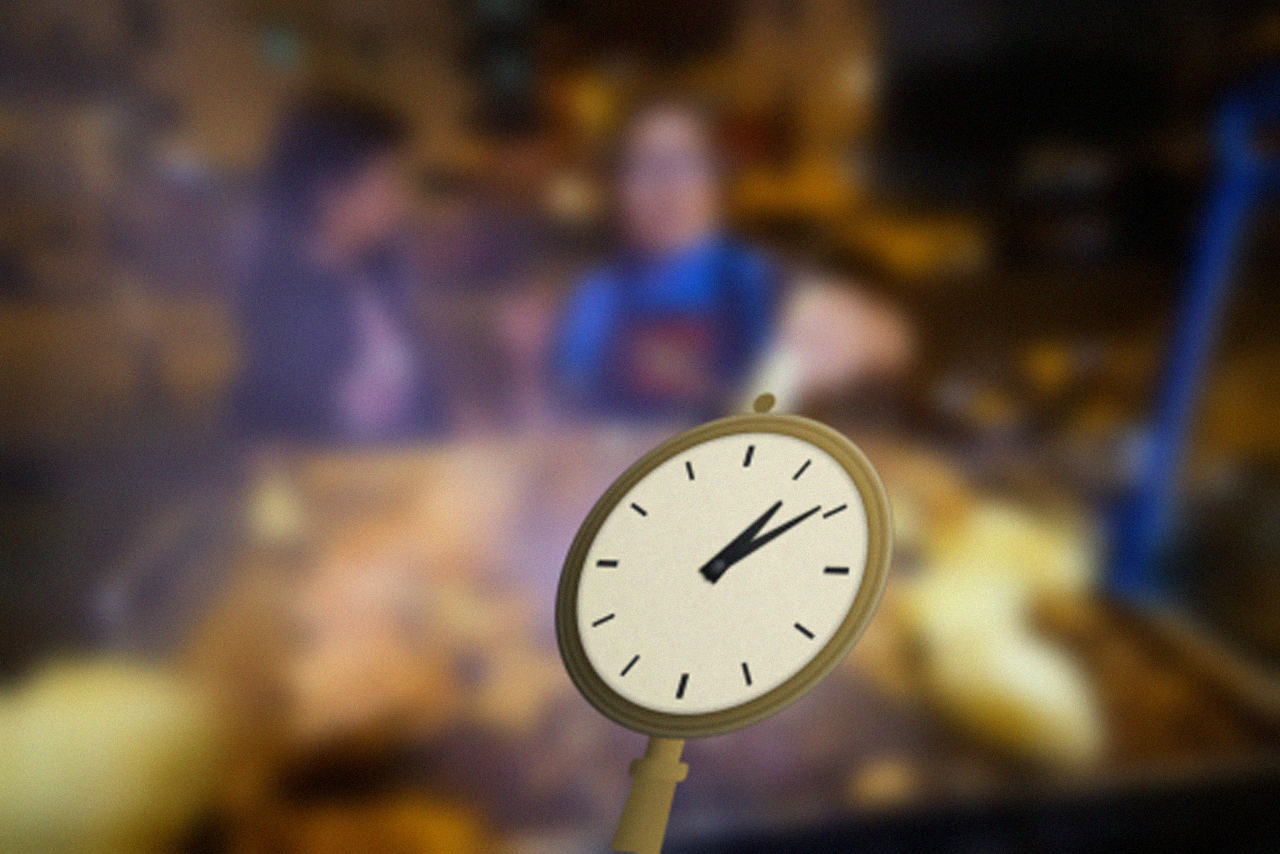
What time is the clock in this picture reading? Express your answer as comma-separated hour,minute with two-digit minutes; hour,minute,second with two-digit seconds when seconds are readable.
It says 1,09
